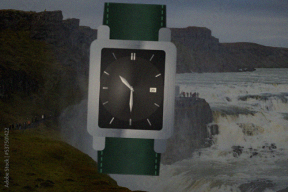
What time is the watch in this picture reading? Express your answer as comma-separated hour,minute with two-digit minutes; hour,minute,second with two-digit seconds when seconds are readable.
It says 10,30
